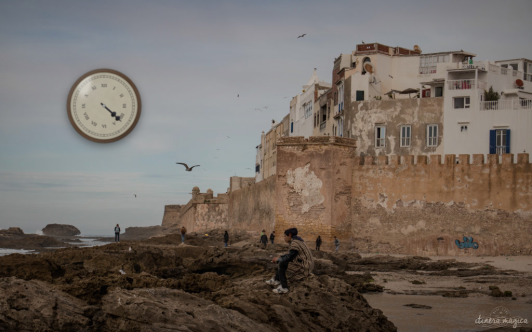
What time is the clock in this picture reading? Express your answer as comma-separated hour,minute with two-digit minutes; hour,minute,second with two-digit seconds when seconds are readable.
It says 4,22
